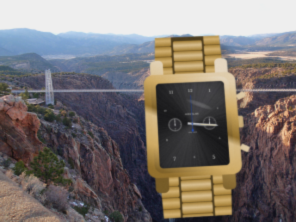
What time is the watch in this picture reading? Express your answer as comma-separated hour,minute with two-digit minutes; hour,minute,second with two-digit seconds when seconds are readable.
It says 3,16
